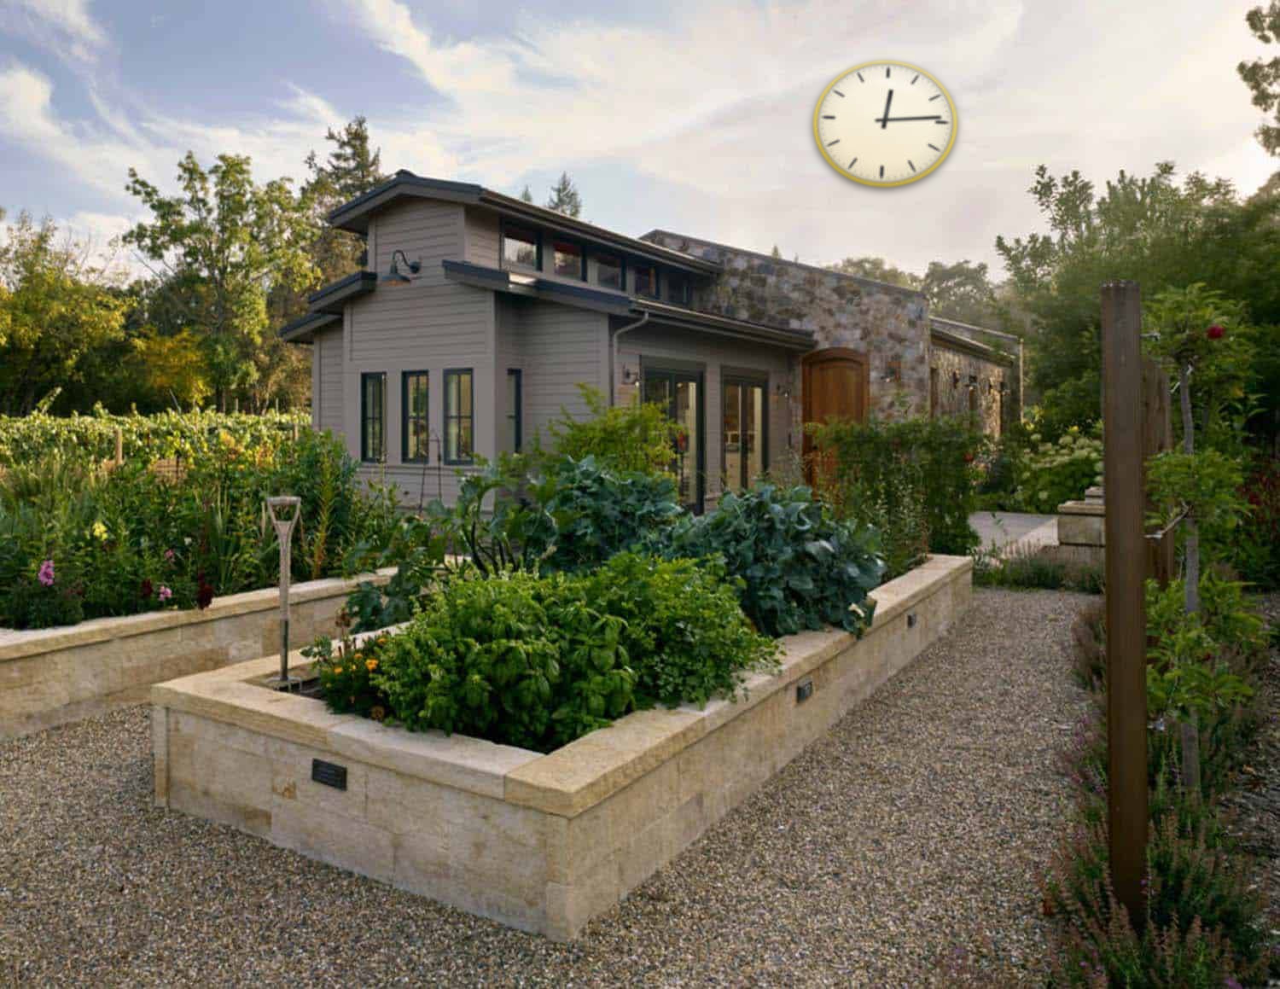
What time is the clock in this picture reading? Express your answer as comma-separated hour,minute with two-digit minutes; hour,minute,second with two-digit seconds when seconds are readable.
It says 12,14
